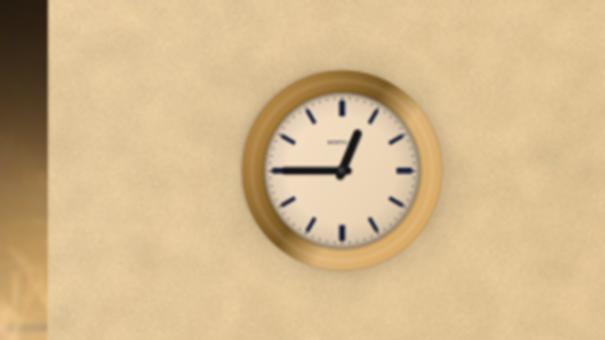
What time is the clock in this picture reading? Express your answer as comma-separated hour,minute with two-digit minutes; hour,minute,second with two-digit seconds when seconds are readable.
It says 12,45
